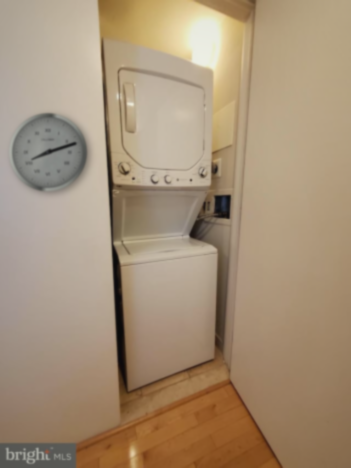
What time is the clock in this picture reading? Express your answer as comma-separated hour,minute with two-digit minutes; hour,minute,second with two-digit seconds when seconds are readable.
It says 8,12
